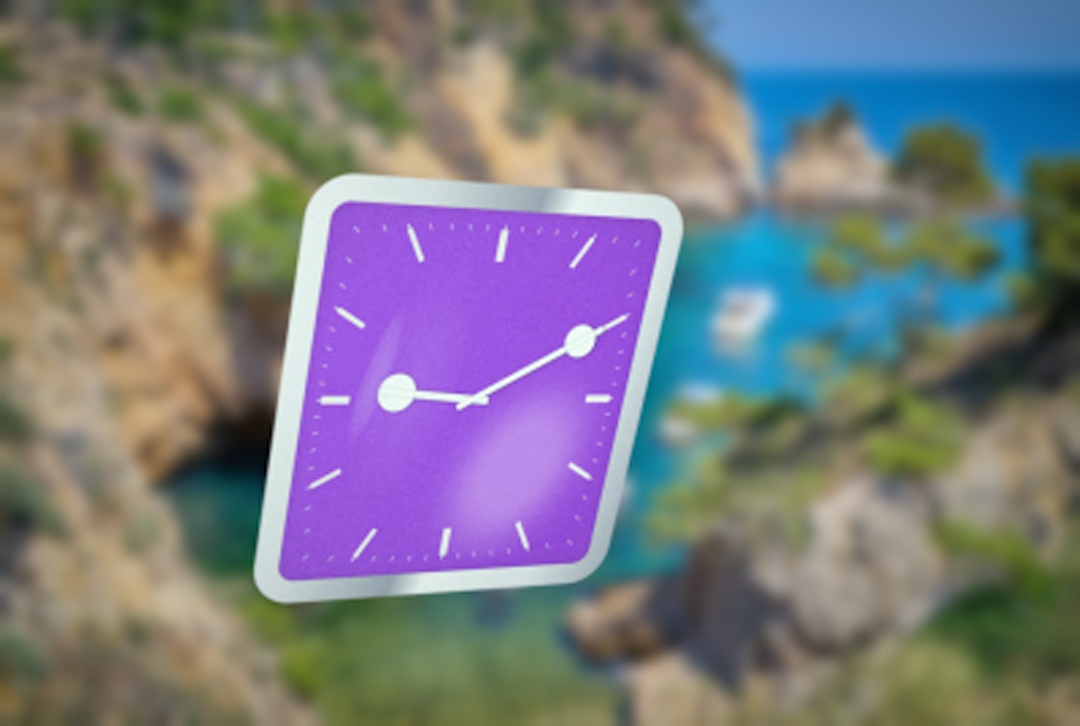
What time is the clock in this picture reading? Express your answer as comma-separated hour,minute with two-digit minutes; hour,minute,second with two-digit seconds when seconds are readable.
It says 9,10
